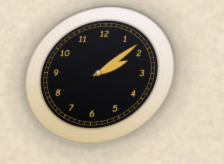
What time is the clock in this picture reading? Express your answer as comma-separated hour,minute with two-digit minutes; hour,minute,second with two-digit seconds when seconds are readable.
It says 2,08
